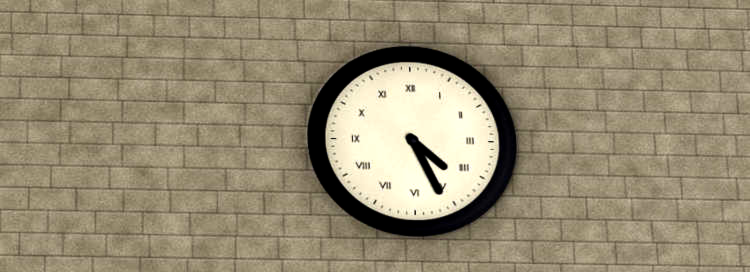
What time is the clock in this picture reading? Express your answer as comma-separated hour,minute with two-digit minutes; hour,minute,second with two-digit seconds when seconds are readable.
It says 4,26
